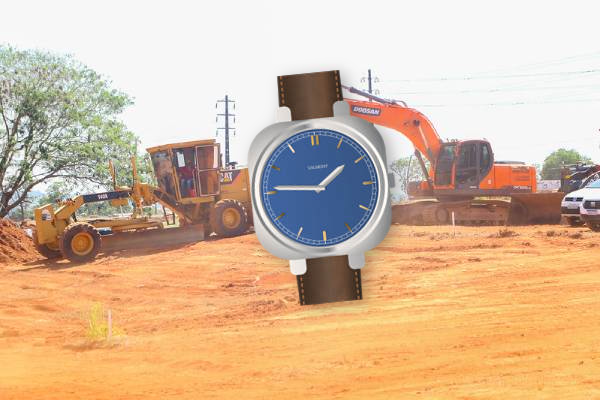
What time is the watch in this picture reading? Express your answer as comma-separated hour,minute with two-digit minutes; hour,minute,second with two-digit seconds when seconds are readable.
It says 1,46
